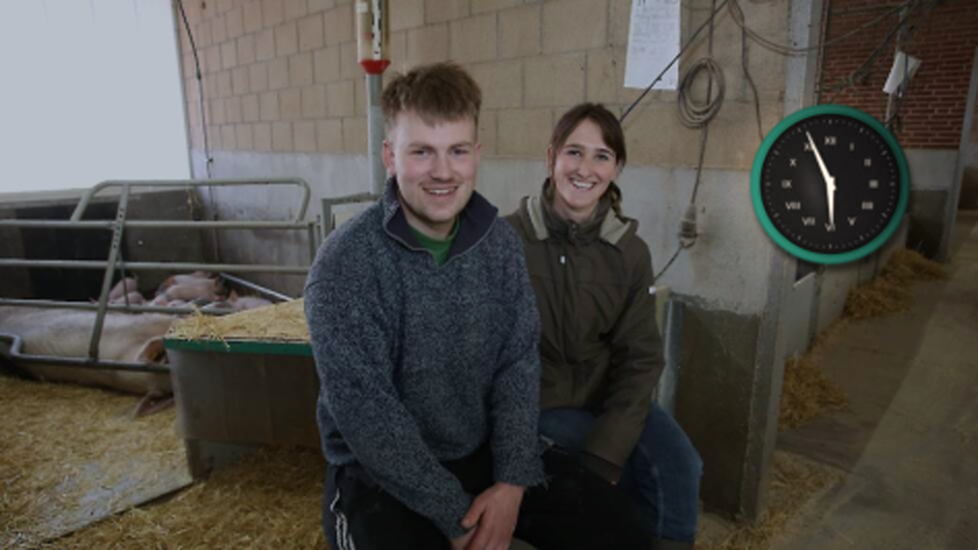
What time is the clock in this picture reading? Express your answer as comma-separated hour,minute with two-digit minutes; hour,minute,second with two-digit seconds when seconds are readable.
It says 5,56
